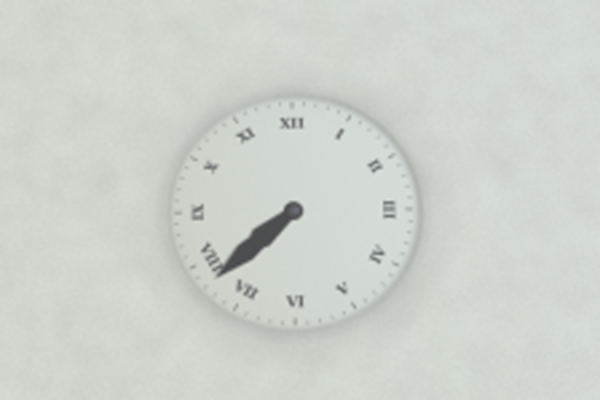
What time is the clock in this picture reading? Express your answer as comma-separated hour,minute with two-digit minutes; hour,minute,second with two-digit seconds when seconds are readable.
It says 7,38
